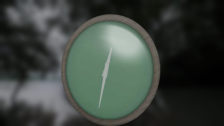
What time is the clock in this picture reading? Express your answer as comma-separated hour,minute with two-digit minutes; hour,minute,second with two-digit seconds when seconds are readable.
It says 12,32
